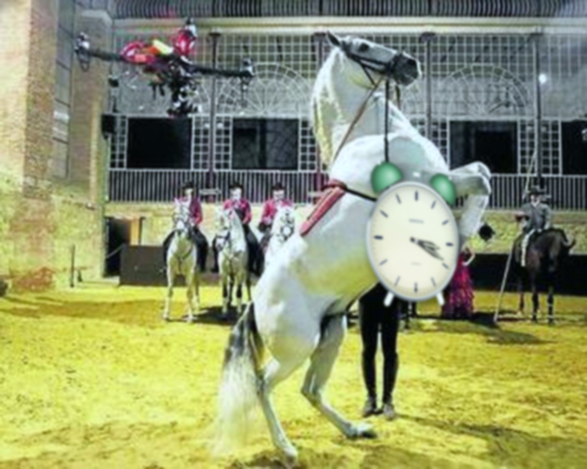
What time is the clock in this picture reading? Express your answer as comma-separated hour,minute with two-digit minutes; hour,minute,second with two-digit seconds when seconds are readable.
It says 3,19
